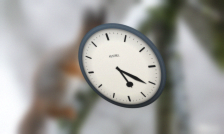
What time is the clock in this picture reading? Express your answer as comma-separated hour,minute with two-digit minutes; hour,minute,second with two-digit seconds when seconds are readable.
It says 5,21
